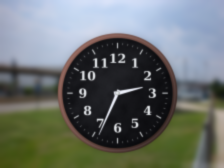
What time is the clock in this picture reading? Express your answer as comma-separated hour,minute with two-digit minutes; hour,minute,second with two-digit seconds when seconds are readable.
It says 2,34
